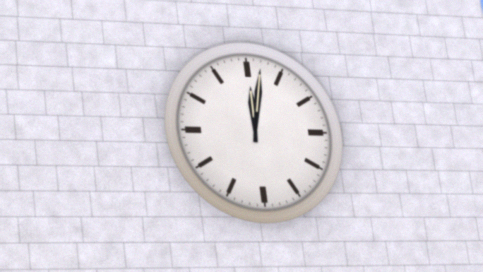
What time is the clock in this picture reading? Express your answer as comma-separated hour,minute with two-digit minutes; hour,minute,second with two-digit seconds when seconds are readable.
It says 12,02
